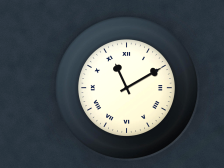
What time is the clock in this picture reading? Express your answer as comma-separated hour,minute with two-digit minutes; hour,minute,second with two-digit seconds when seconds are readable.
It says 11,10
